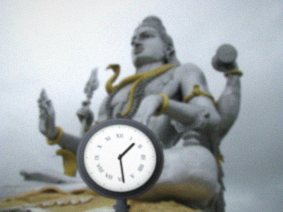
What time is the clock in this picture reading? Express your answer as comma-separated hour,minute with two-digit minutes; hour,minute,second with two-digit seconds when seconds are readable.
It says 1,29
